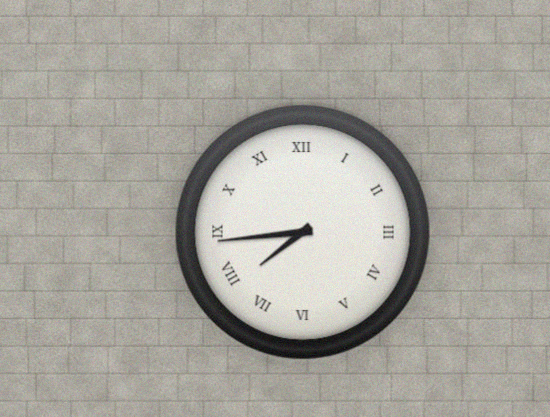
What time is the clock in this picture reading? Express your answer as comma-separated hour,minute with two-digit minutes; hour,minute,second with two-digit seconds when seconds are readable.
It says 7,44
